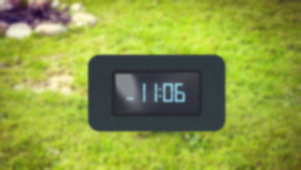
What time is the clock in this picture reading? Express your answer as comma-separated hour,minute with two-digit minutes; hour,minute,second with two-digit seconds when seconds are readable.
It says 11,06
